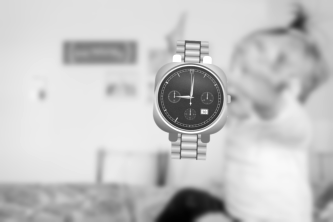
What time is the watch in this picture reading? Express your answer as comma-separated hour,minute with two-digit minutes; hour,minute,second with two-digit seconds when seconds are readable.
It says 9,01
